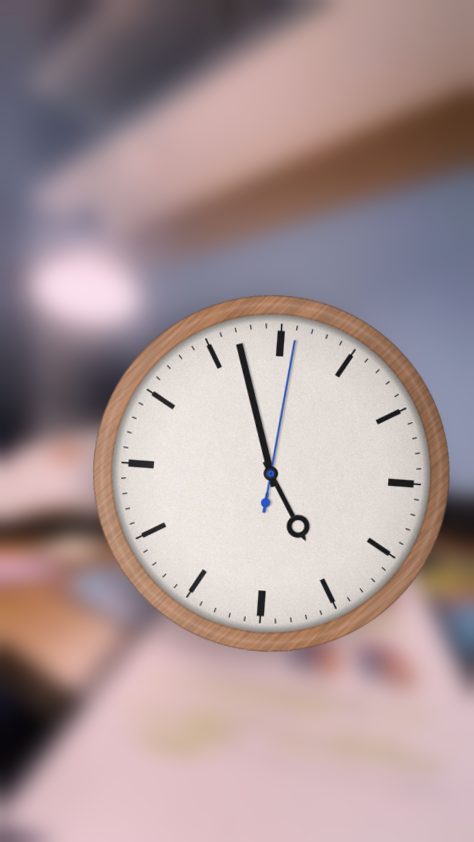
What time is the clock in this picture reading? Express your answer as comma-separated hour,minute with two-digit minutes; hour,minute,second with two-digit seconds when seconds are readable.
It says 4,57,01
